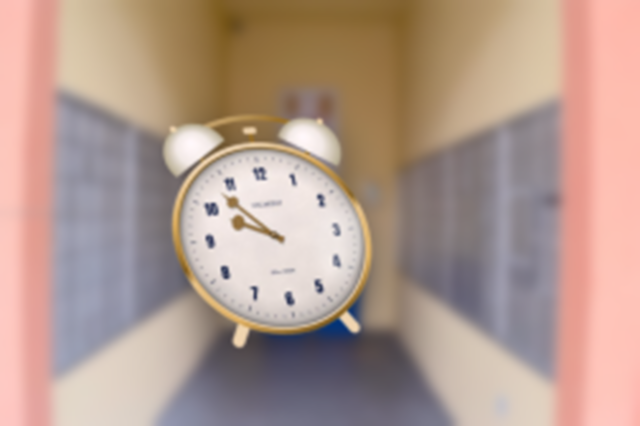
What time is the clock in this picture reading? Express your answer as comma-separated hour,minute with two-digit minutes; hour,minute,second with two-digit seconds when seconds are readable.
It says 9,53
